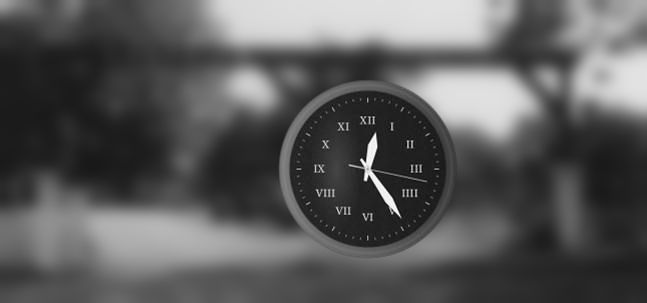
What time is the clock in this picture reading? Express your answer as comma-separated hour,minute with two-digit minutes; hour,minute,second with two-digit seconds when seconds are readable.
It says 12,24,17
